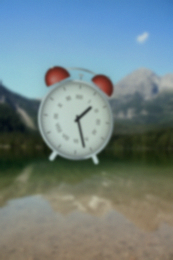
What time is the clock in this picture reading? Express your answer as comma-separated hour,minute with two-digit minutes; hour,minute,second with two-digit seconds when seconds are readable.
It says 1,27
